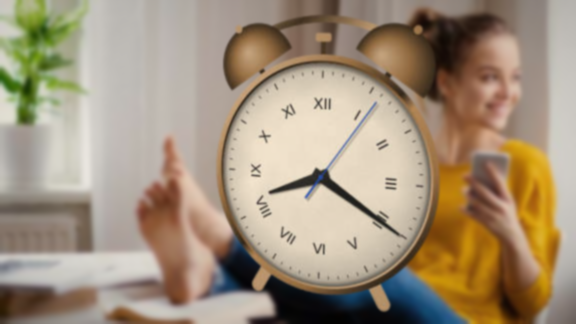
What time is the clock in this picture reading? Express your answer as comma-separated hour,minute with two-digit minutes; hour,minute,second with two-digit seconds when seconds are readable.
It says 8,20,06
